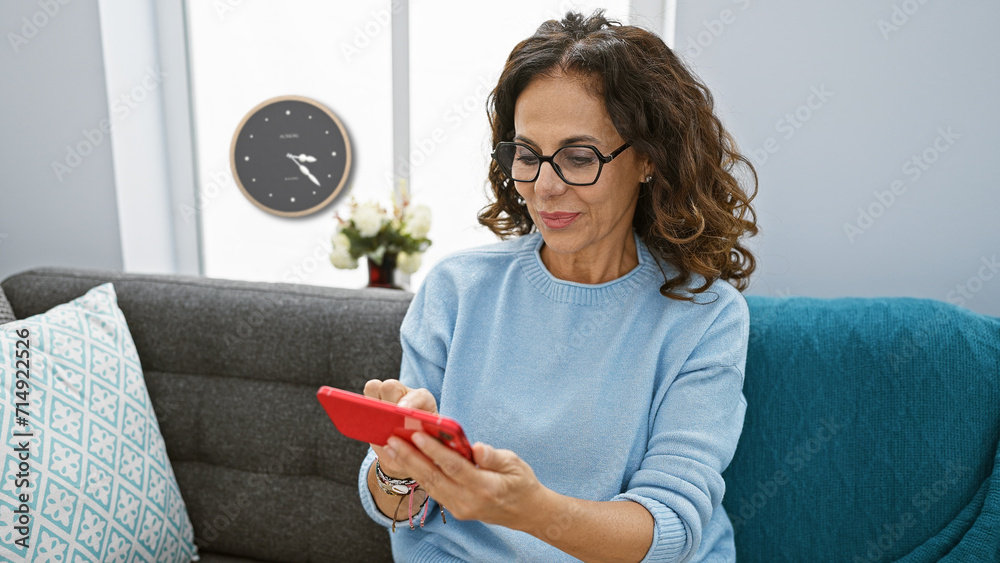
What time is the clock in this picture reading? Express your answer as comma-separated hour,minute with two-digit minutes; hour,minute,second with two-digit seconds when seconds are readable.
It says 3,23
